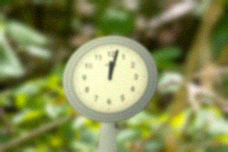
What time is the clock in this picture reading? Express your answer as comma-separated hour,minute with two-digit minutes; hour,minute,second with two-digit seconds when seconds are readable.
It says 12,02
